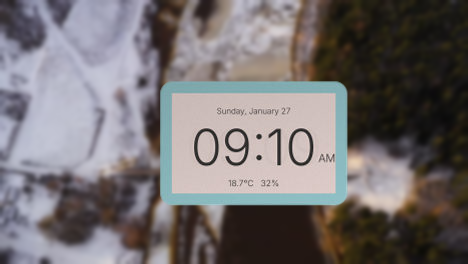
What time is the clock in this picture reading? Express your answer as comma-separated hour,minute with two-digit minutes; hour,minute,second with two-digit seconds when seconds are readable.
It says 9,10
